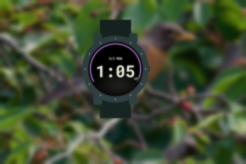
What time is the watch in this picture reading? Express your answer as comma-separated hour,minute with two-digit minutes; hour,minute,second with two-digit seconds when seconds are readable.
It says 1,05
